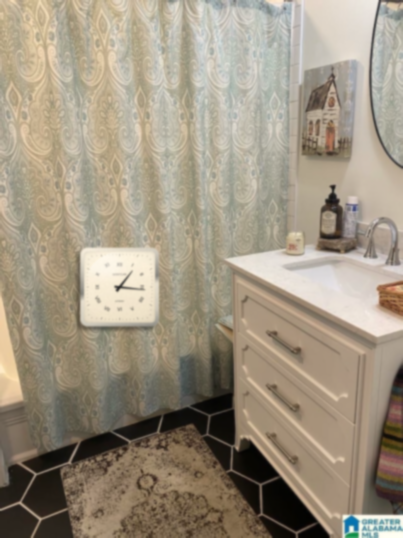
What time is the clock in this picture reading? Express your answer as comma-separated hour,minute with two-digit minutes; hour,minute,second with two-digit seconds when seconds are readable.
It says 1,16
